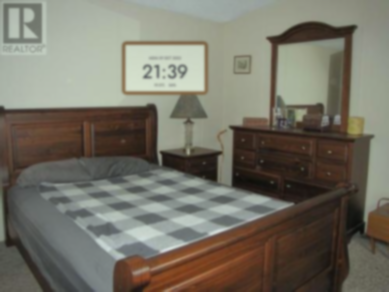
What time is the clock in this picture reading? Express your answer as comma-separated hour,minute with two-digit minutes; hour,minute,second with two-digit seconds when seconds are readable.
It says 21,39
